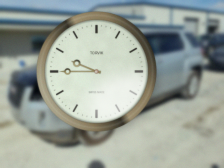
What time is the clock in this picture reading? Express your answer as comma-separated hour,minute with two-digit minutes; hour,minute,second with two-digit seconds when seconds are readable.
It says 9,45
